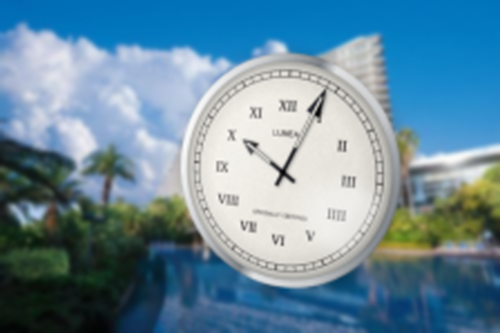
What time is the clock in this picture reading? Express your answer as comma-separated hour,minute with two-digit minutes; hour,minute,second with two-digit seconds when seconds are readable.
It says 10,04
